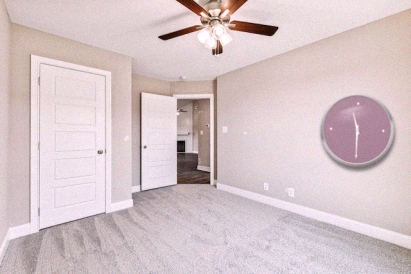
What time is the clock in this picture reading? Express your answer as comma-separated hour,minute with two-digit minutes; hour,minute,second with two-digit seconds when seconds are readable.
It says 11,30
